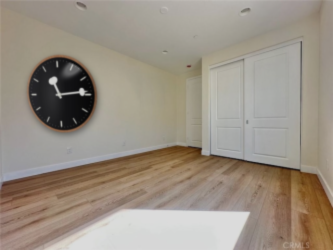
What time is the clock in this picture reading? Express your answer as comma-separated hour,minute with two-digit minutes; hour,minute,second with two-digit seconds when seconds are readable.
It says 11,14
